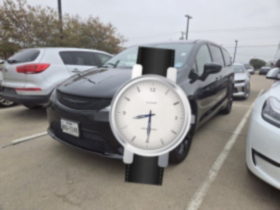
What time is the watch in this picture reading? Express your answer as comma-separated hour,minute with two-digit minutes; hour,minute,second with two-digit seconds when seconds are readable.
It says 8,30
